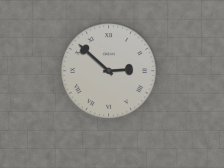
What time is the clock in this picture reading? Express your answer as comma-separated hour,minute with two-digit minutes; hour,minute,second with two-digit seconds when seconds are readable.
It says 2,52
